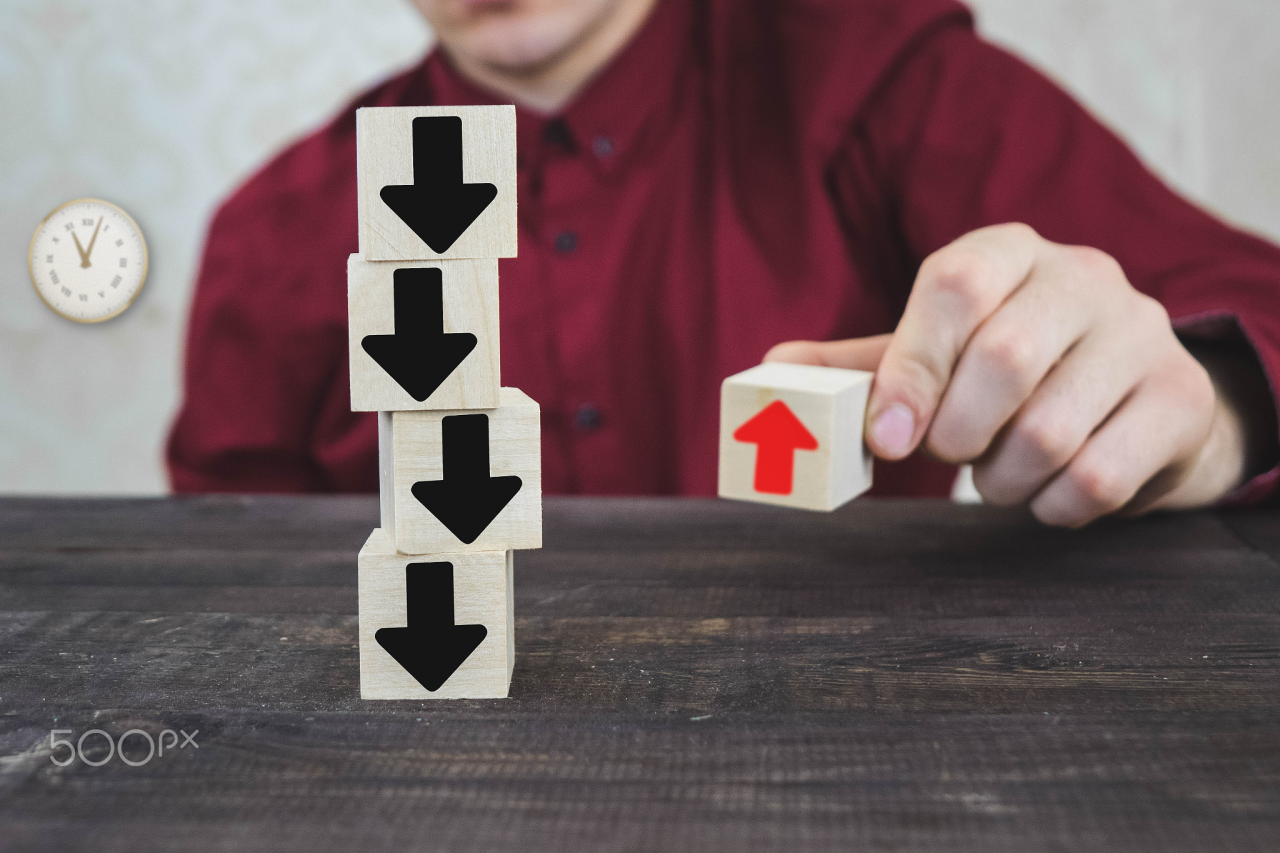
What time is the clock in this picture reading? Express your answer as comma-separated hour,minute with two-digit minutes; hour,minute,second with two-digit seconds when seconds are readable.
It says 11,03
